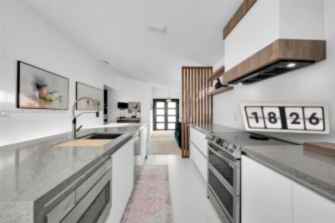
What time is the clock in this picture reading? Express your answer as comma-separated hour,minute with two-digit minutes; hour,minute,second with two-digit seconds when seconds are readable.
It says 18,26
